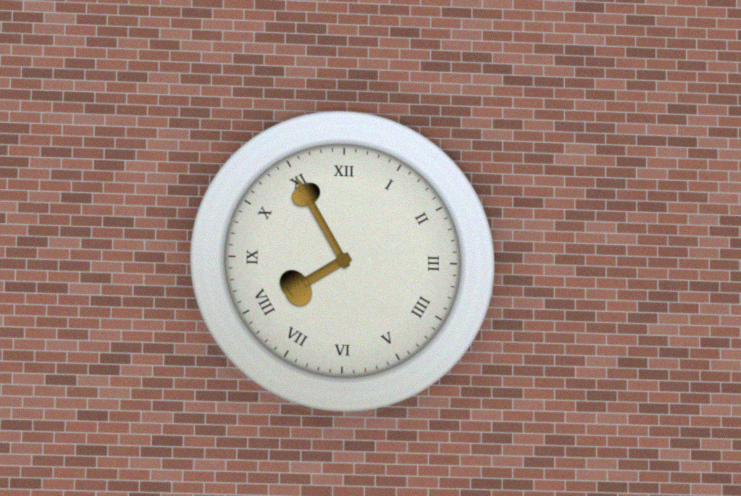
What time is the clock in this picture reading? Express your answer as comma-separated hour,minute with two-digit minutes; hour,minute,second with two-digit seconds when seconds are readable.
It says 7,55
